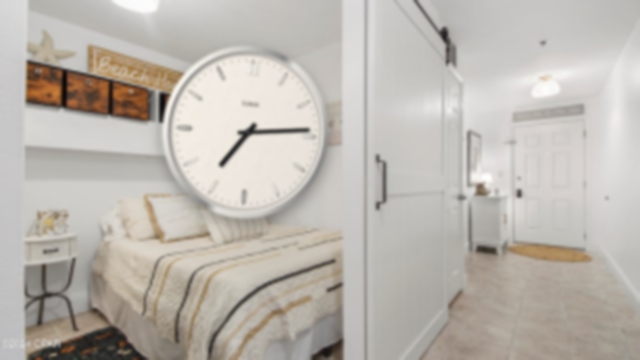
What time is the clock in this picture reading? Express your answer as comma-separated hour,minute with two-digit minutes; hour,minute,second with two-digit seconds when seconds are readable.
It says 7,14
